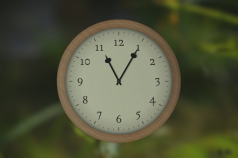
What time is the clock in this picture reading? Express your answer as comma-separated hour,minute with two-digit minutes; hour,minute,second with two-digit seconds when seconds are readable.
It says 11,05
